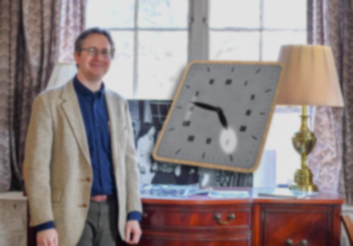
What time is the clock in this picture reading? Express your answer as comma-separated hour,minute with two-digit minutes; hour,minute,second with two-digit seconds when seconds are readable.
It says 4,47
